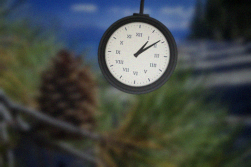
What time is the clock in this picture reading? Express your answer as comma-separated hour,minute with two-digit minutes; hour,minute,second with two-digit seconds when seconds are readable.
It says 1,09
